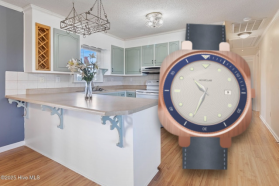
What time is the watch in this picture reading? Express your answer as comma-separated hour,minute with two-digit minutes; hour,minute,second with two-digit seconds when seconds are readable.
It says 10,34
